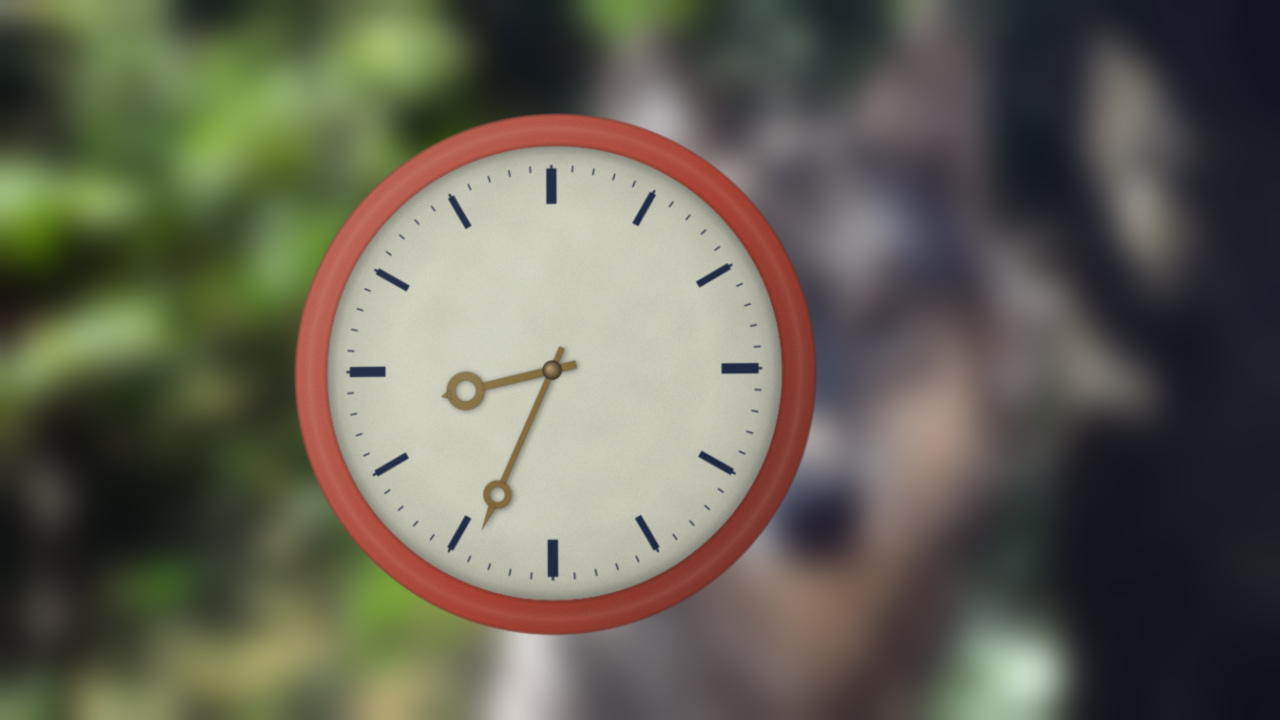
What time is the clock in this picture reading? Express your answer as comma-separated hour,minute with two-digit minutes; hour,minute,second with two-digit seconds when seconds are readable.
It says 8,34
